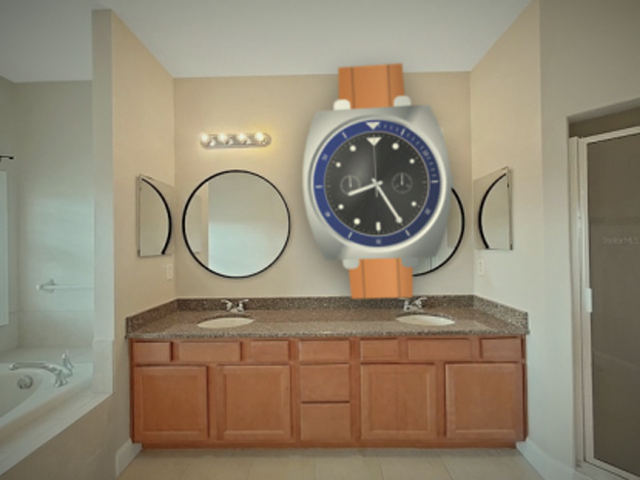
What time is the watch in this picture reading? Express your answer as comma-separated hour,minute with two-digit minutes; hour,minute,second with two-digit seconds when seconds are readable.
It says 8,25
